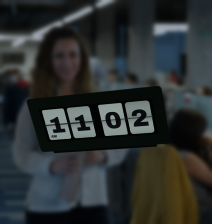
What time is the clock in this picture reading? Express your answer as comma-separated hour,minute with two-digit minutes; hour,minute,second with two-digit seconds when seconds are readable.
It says 11,02
